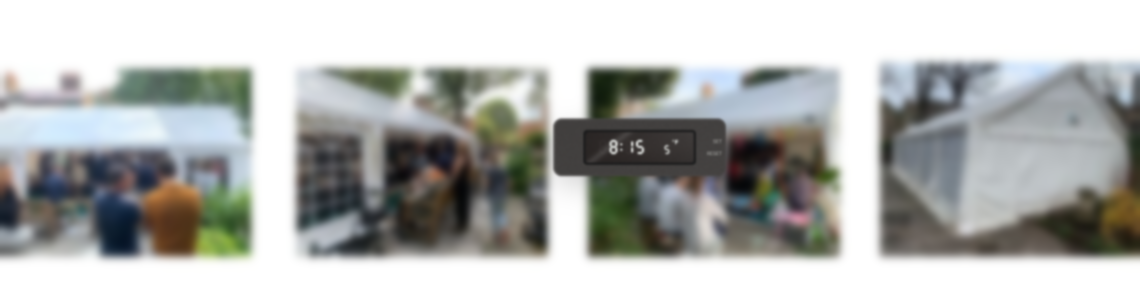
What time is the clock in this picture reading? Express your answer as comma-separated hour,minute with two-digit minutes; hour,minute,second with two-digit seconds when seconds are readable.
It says 8,15
